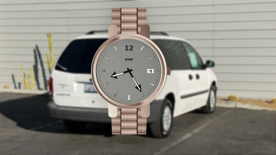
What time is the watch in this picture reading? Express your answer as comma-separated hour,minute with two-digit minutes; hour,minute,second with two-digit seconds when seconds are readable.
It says 8,25
